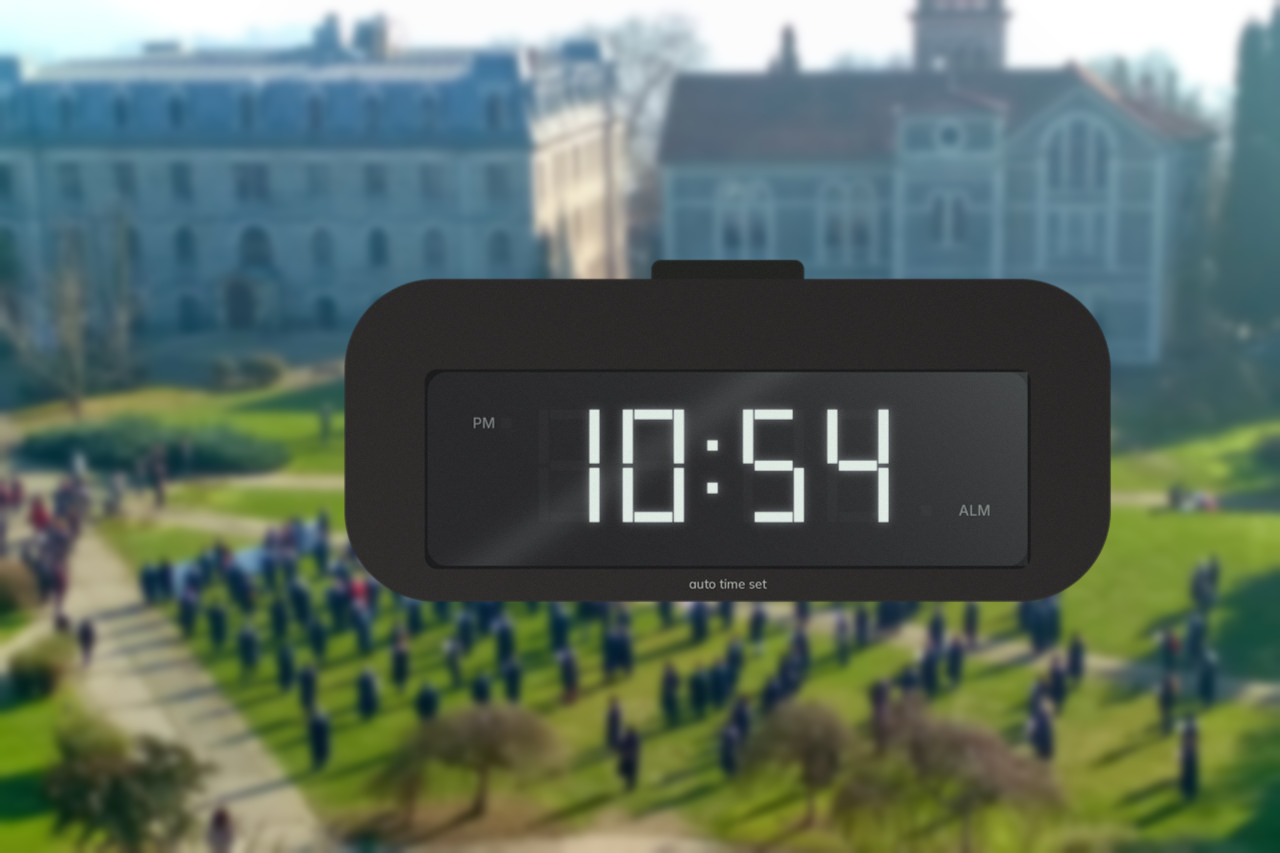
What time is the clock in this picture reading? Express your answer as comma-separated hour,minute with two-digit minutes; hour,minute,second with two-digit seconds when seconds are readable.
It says 10,54
